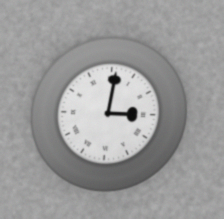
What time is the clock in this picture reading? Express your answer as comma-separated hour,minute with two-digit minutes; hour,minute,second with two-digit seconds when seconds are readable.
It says 3,01
